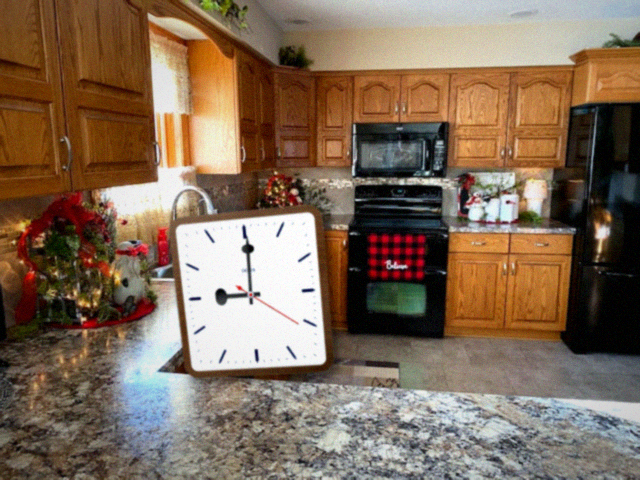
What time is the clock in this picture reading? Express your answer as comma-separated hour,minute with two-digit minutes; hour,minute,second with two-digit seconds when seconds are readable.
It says 9,00,21
